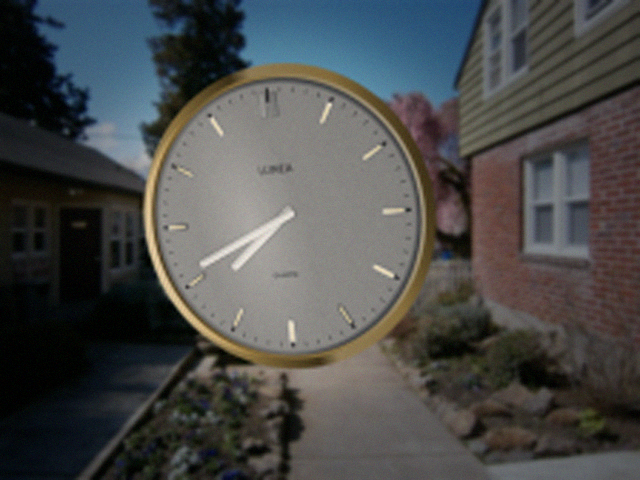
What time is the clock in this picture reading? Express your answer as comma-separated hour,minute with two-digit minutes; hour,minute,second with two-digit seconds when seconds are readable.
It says 7,41
